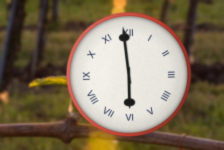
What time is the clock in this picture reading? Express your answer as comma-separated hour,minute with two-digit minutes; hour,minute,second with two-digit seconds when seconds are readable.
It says 5,59
